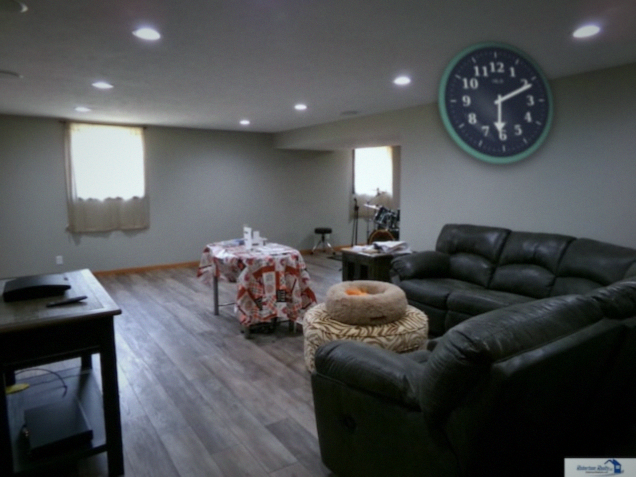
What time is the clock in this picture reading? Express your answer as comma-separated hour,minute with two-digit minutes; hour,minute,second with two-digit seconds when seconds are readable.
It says 6,11
